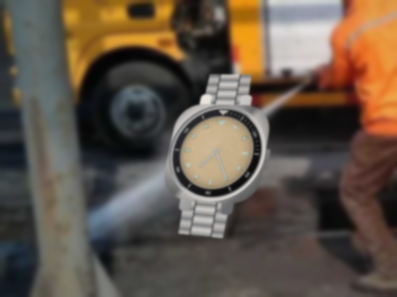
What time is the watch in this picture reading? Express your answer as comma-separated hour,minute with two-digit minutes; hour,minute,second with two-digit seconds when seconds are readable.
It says 7,25
